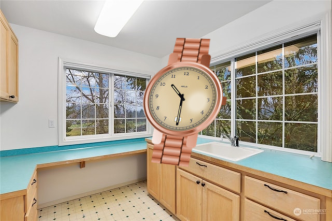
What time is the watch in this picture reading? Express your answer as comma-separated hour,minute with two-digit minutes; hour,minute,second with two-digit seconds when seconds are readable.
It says 10,30
